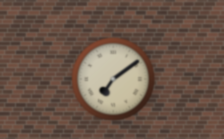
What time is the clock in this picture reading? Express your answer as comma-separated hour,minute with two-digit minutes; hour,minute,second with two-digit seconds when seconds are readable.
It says 7,09
